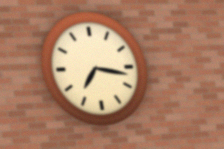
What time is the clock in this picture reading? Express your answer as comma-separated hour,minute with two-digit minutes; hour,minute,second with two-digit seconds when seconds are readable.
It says 7,17
